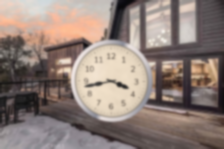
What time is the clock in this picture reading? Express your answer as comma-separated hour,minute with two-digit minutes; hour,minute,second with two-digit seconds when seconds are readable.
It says 3,43
